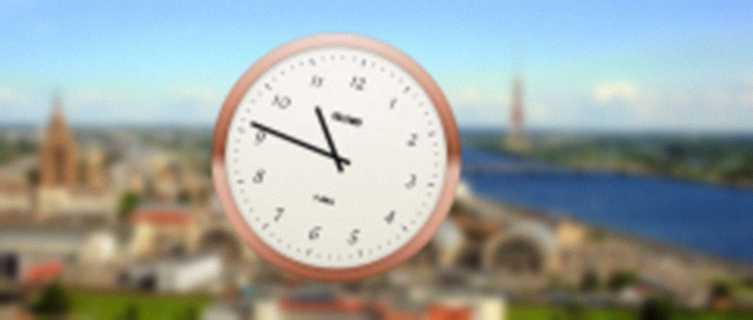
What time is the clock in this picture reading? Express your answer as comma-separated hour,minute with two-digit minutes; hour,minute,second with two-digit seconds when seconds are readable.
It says 10,46
